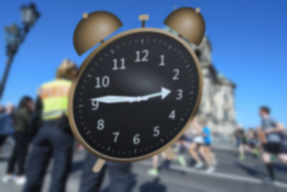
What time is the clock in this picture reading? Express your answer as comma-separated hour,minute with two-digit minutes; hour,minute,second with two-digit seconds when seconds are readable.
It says 2,46
